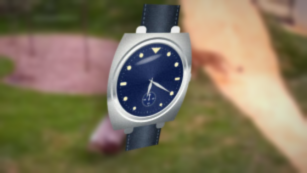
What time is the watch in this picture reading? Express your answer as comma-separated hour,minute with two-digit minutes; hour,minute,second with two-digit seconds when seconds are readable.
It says 6,20
